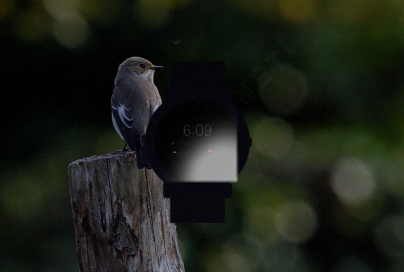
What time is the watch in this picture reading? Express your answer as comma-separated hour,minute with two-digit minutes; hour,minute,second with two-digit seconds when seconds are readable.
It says 6,09
